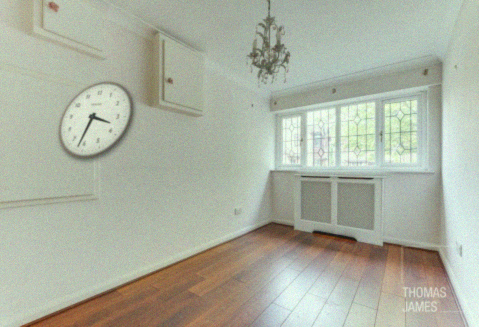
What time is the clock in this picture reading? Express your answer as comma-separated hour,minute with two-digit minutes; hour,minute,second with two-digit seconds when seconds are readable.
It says 3,32
